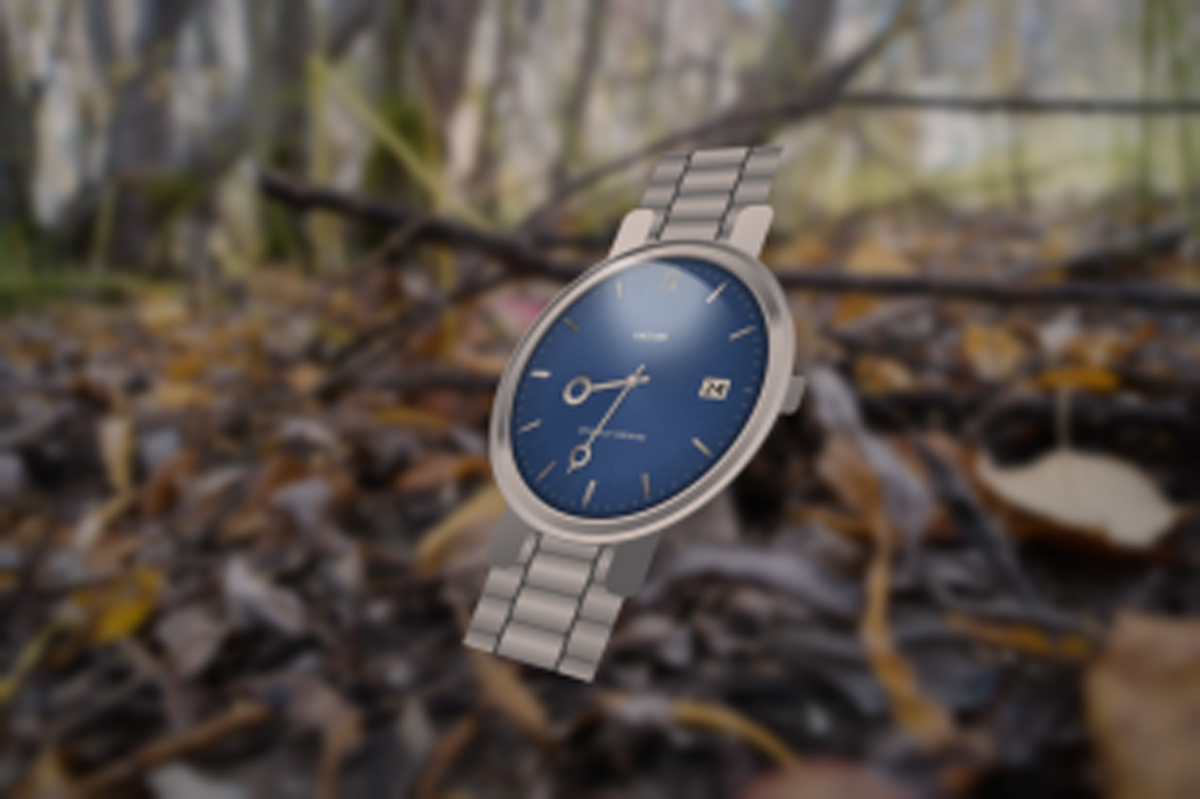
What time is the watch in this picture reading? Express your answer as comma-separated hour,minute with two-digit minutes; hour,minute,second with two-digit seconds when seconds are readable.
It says 8,33
